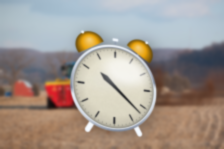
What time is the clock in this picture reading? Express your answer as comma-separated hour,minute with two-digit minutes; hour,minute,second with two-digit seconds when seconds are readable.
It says 10,22
